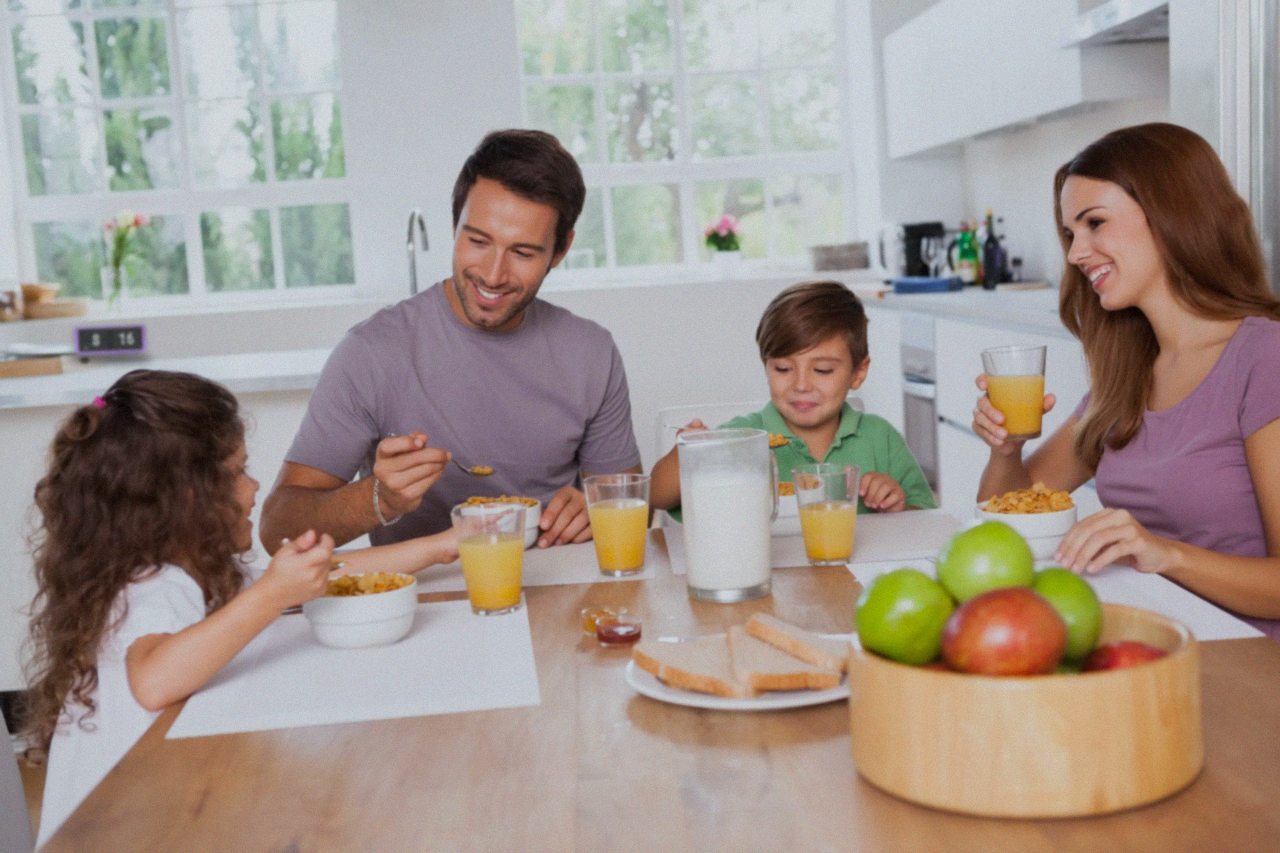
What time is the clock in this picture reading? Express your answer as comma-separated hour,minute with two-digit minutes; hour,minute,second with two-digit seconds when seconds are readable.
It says 8,16
